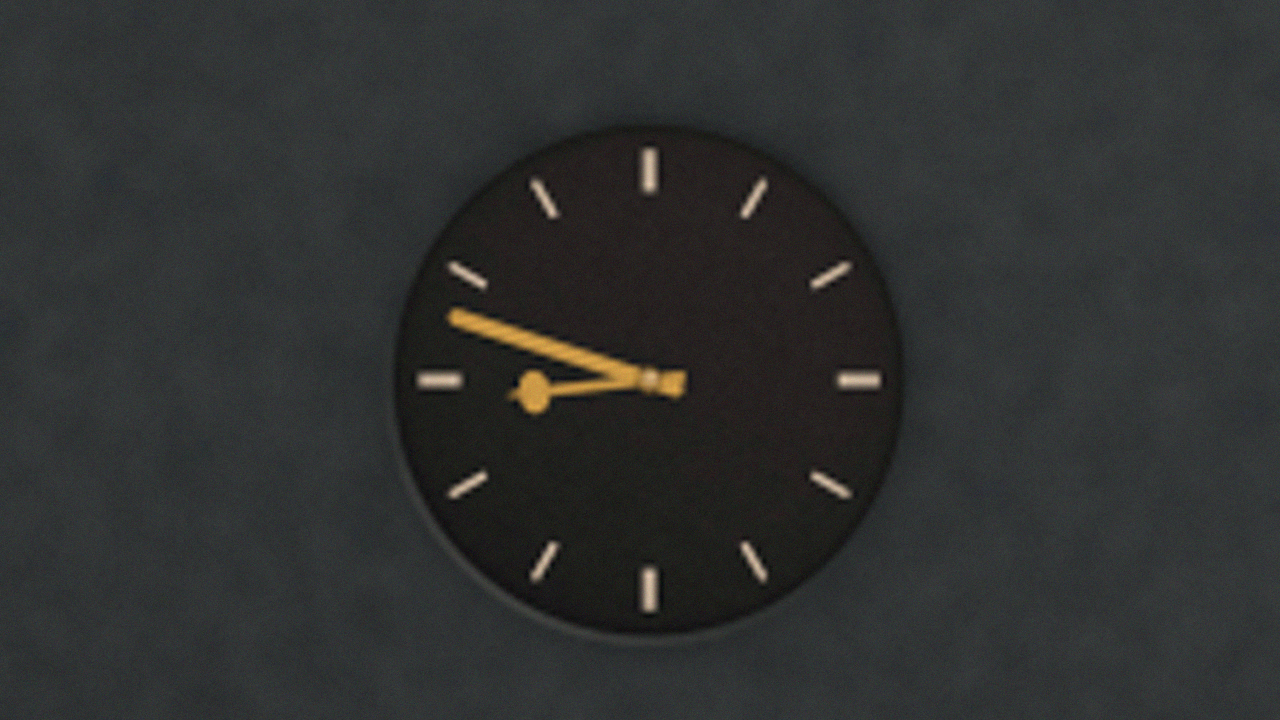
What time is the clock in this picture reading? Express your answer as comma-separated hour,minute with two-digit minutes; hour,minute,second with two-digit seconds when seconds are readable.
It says 8,48
